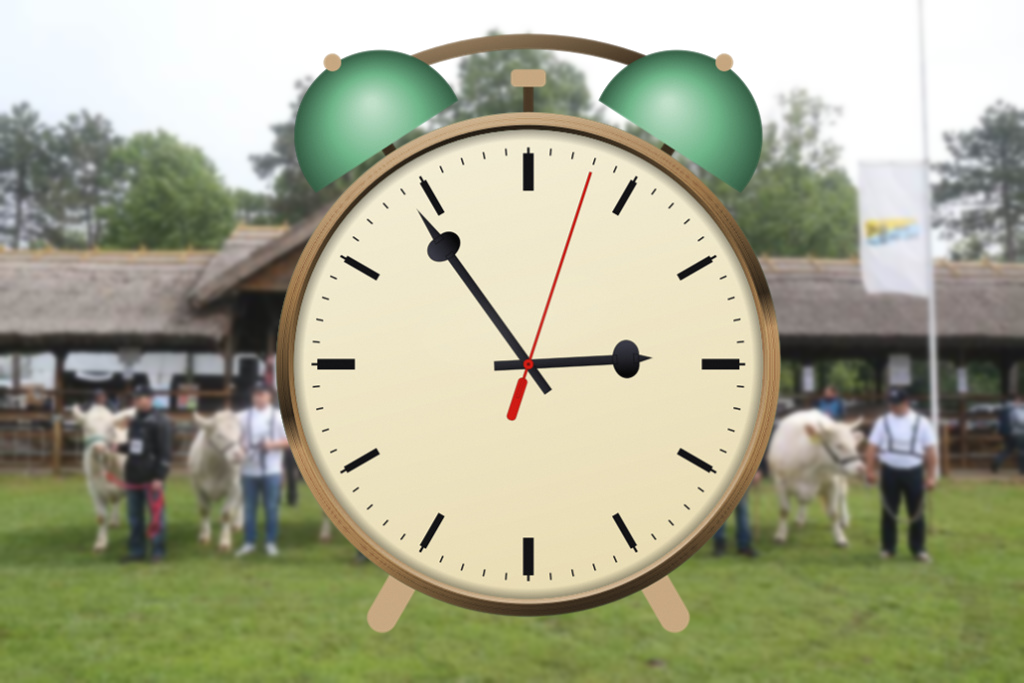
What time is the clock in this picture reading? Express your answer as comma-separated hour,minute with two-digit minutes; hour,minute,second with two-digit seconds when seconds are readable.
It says 2,54,03
